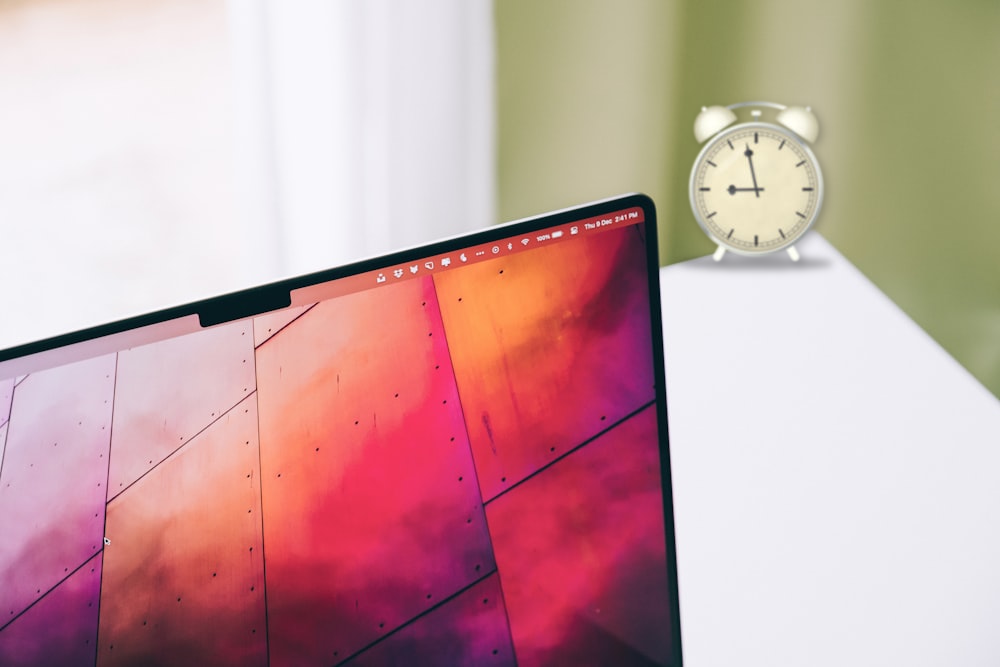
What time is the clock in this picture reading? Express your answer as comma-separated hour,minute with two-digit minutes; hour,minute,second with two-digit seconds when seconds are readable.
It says 8,58
